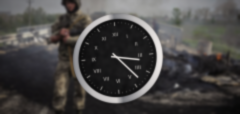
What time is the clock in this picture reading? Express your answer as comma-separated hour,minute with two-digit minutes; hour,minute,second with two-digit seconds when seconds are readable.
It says 3,23
